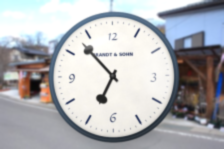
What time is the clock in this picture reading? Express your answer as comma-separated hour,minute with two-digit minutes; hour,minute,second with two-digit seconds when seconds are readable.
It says 6,53
